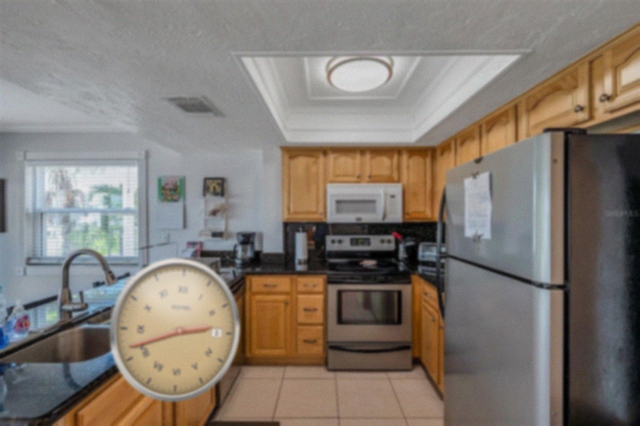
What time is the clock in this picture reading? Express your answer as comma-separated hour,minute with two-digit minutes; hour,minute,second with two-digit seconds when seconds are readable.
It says 2,42
